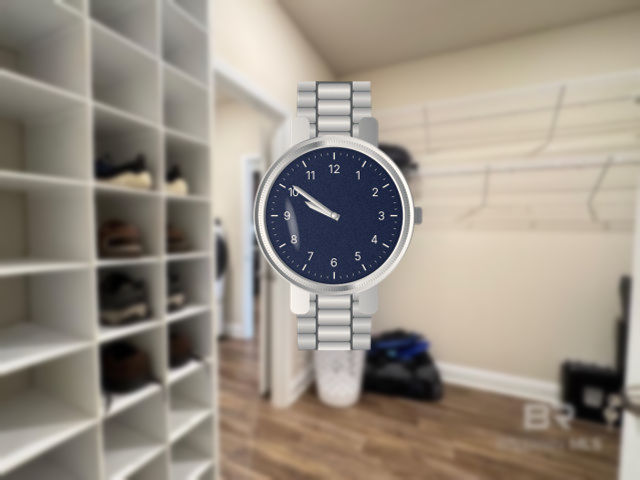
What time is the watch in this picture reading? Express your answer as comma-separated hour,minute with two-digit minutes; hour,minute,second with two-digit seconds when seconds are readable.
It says 9,51
